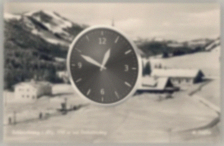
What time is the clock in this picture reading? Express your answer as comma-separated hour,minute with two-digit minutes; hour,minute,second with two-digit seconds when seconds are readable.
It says 12,49
